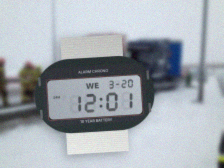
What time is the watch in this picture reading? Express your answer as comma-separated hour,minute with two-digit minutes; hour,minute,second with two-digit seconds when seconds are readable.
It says 12,01
